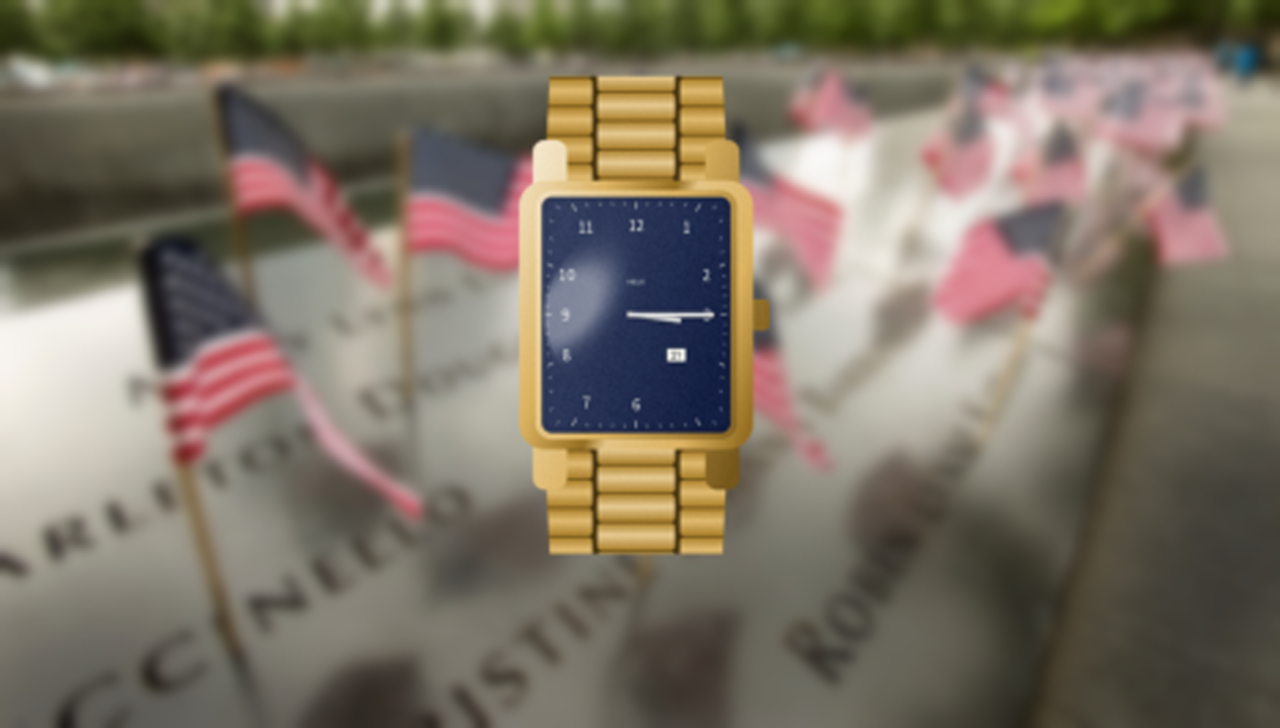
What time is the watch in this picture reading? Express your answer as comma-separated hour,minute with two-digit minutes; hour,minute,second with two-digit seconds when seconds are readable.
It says 3,15
